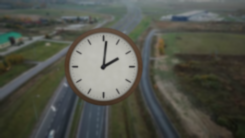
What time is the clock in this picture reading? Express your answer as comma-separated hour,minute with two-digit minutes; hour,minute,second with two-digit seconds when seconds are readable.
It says 2,01
